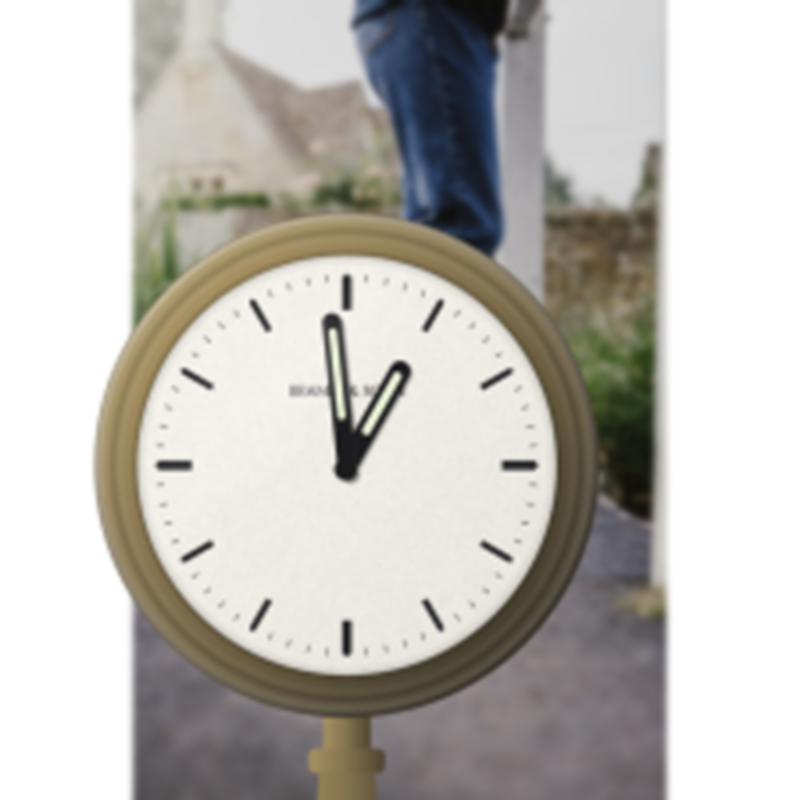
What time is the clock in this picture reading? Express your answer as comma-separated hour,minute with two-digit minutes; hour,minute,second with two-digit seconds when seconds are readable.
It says 12,59
